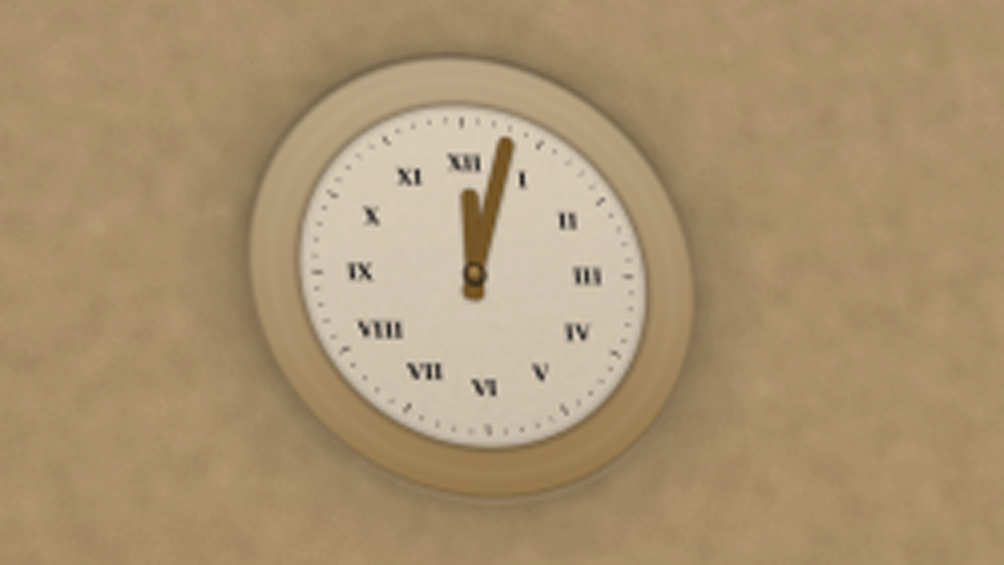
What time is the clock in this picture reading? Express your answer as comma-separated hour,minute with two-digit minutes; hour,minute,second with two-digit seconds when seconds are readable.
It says 12,03
